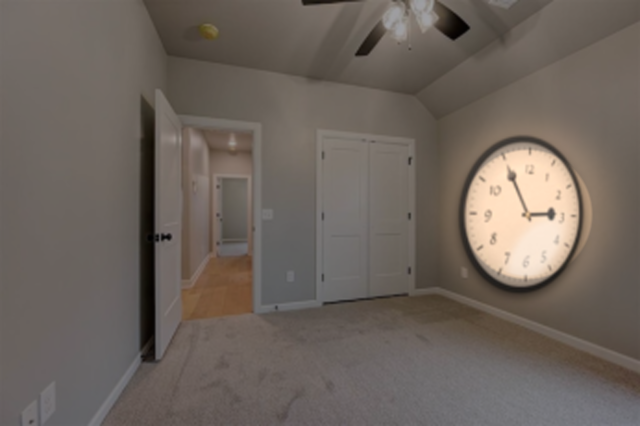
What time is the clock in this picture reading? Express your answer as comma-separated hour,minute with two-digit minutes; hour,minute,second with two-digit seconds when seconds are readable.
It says 2,55
